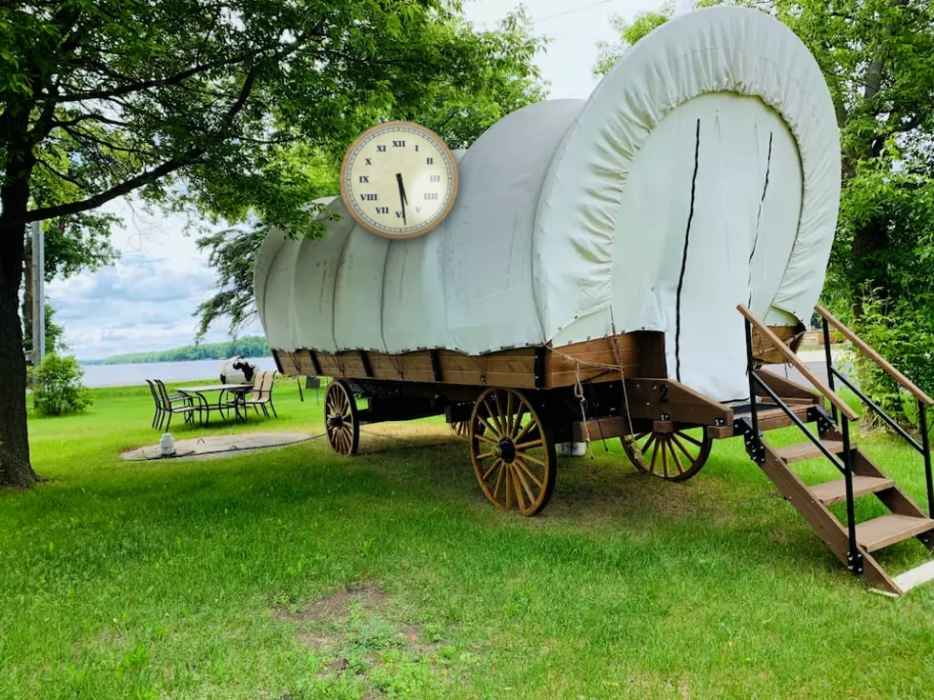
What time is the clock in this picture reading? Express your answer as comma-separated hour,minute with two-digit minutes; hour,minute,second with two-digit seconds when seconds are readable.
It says 5,29
